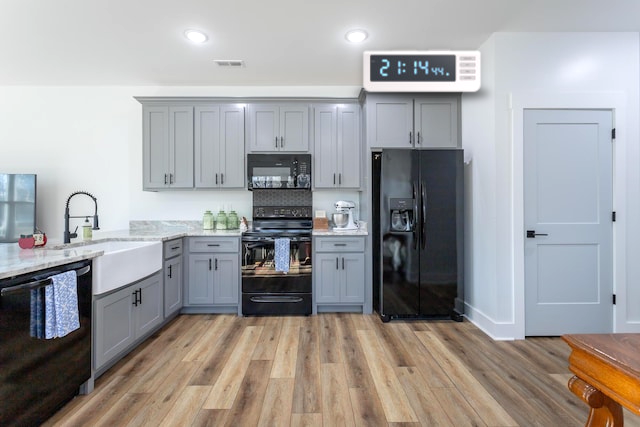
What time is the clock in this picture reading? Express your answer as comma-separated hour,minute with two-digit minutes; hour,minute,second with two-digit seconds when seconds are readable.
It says 21,14,44
